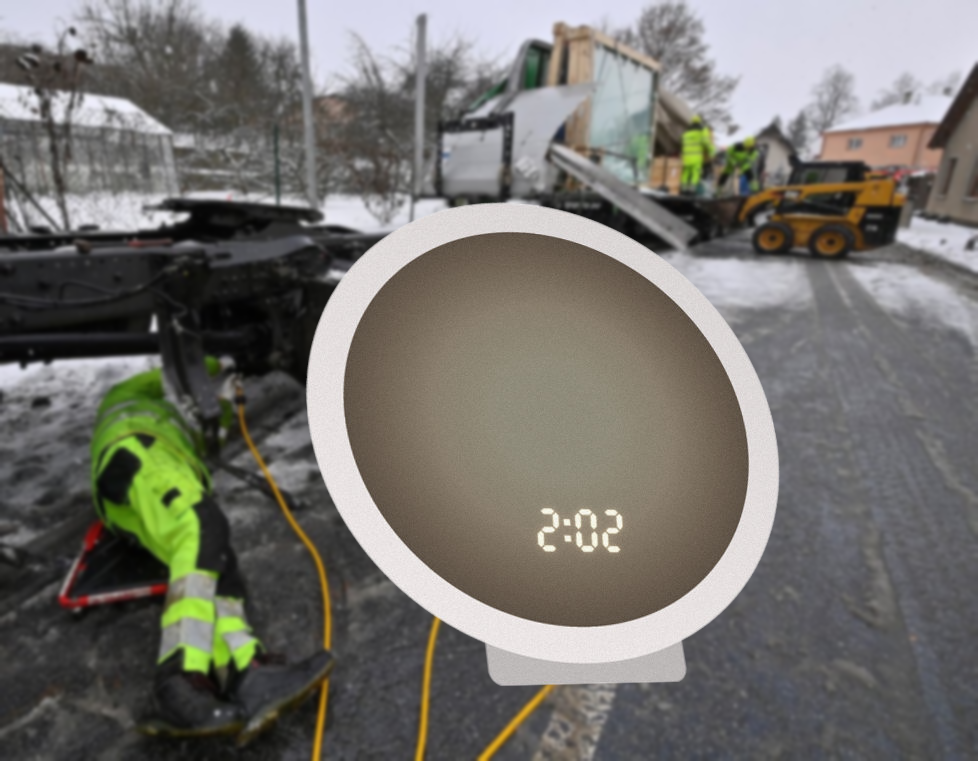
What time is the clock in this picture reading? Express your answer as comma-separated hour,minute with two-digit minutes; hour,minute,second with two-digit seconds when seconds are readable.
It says 2,02
